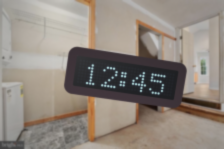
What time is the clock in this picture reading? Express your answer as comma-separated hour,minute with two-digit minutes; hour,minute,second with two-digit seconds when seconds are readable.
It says 12,45
